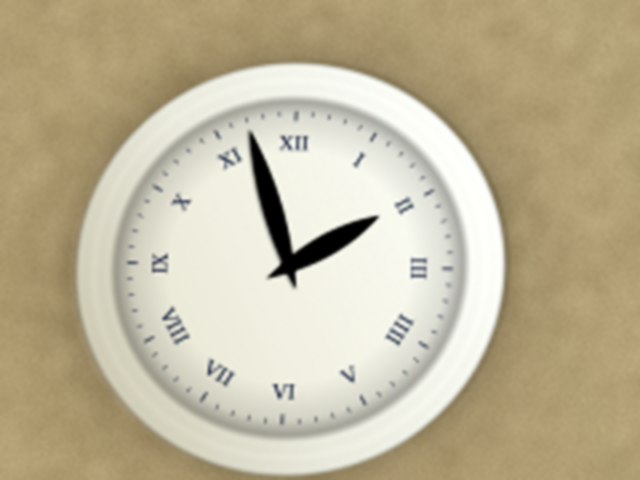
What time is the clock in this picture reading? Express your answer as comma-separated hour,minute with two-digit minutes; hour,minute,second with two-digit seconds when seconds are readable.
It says 1,57
